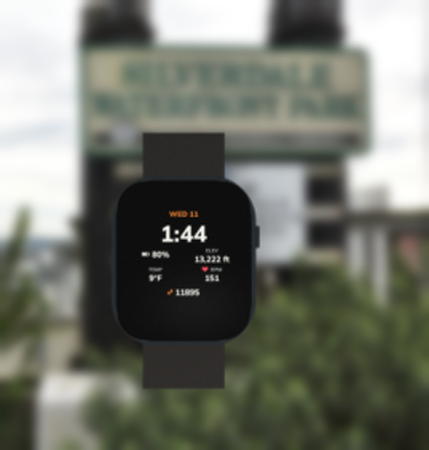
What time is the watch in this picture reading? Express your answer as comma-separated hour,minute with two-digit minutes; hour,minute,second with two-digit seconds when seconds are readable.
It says 1,44
